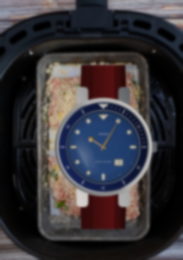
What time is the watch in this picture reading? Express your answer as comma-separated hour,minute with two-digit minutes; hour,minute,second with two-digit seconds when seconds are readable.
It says 10,05
